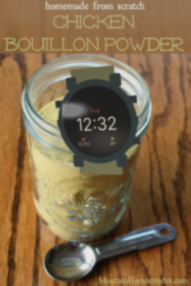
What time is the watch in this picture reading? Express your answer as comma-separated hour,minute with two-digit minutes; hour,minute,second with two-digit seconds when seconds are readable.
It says 12,32
